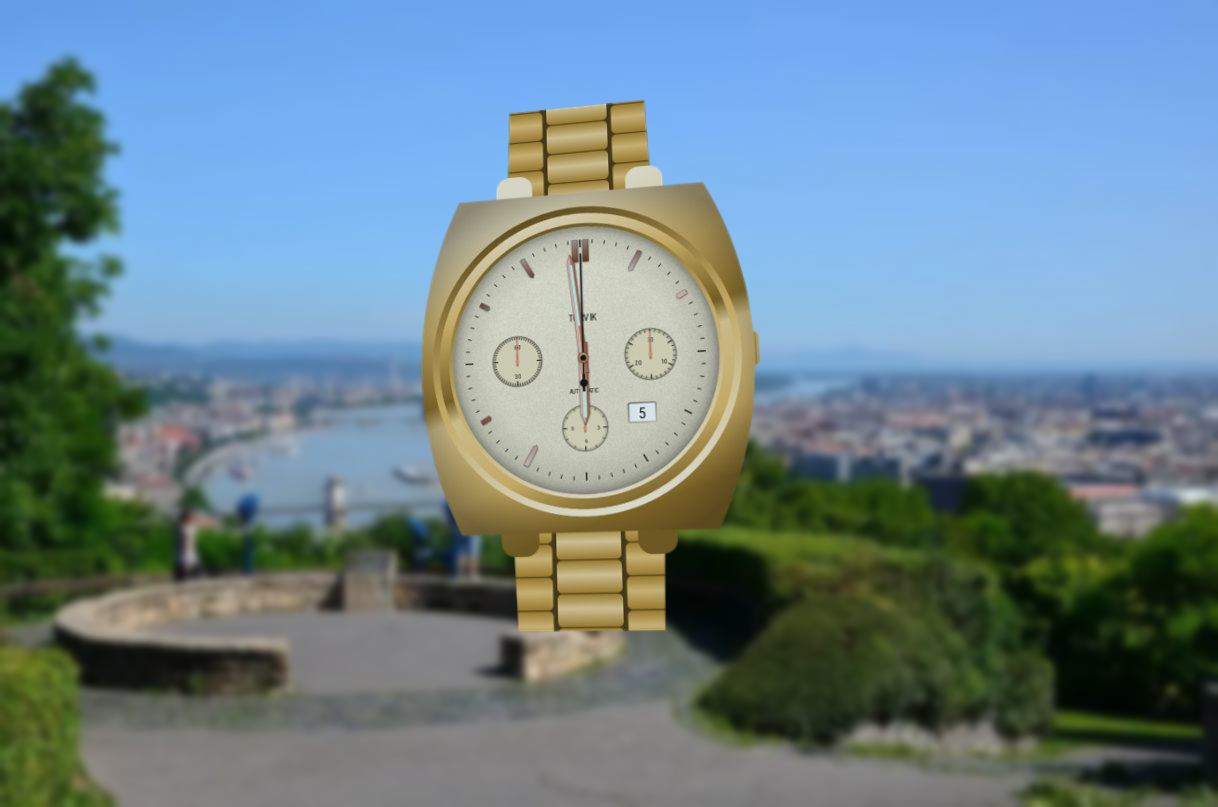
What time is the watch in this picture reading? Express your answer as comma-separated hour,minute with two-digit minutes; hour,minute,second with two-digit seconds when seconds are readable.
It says 5,59
